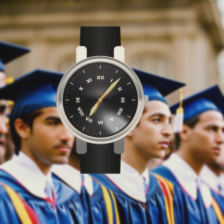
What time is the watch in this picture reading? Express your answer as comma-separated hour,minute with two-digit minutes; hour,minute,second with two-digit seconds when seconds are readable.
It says 7,07
